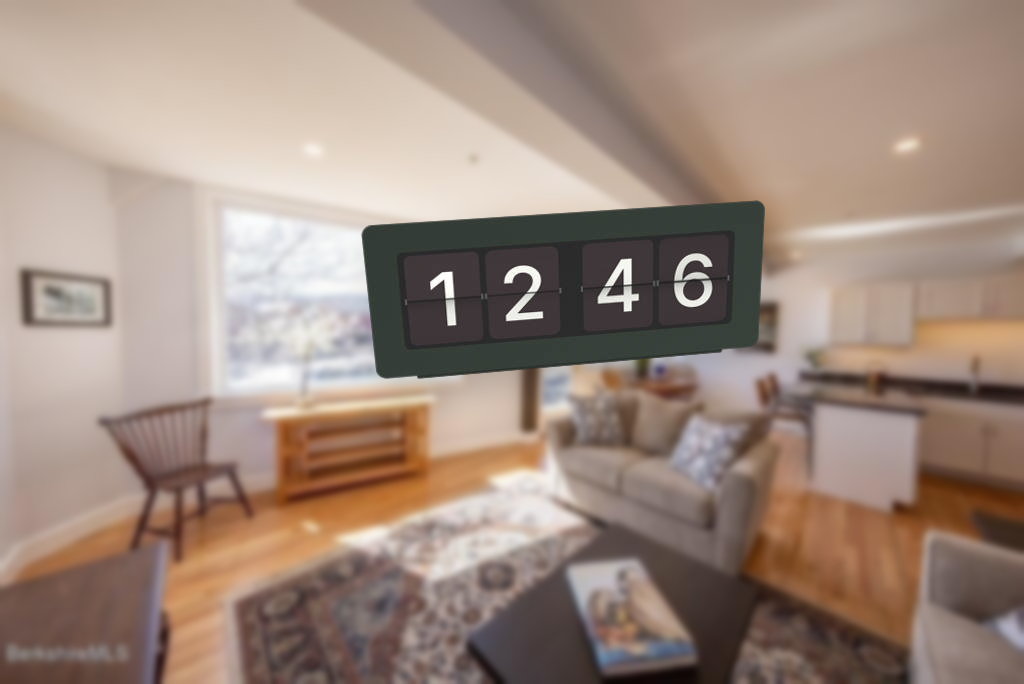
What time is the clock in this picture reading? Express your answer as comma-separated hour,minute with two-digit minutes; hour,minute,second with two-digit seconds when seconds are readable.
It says 12,46
